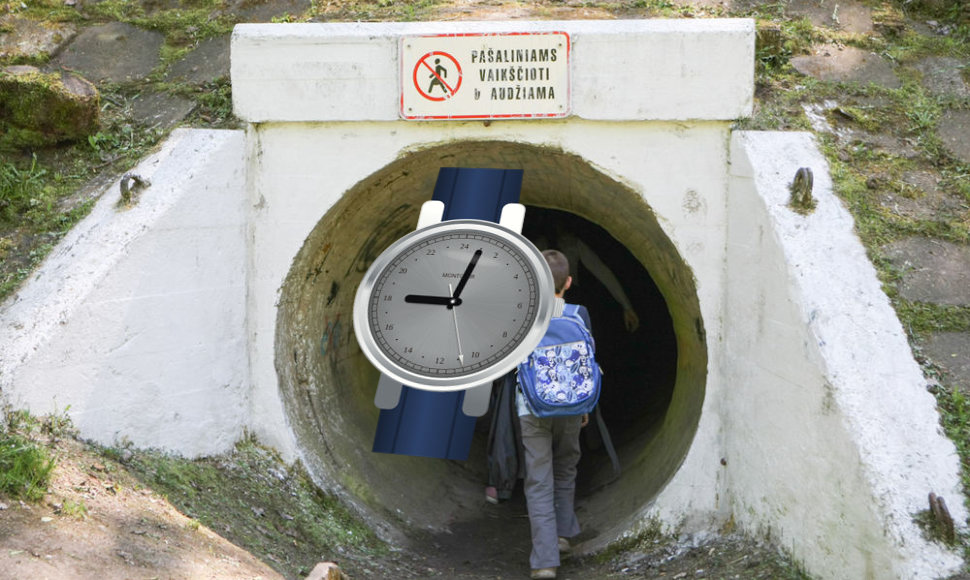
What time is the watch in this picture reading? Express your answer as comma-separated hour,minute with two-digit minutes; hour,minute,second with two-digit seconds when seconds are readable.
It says 18,02,27
